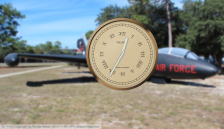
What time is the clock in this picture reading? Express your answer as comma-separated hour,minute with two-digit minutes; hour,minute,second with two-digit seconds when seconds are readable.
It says 12,35
